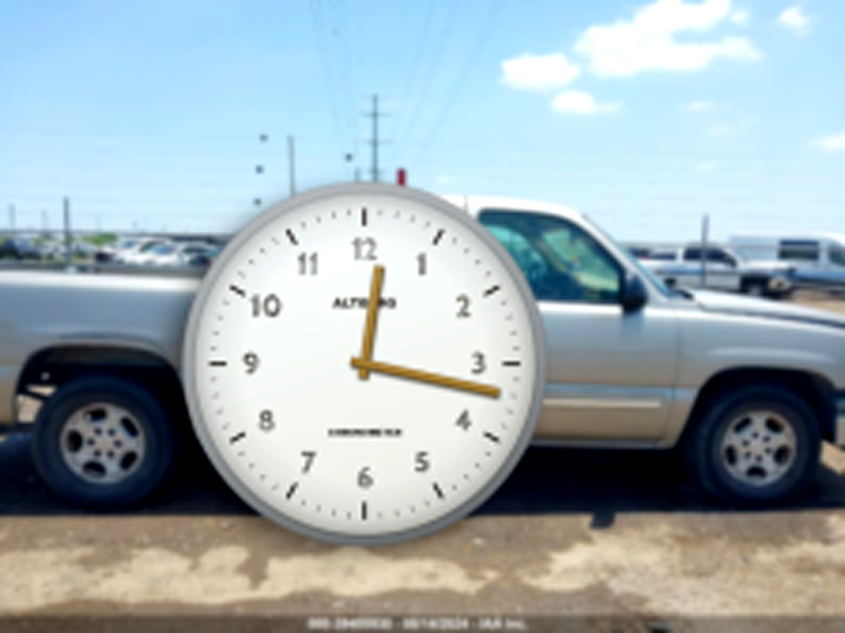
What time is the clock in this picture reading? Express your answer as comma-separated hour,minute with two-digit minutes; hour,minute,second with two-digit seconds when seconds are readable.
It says 12,17
